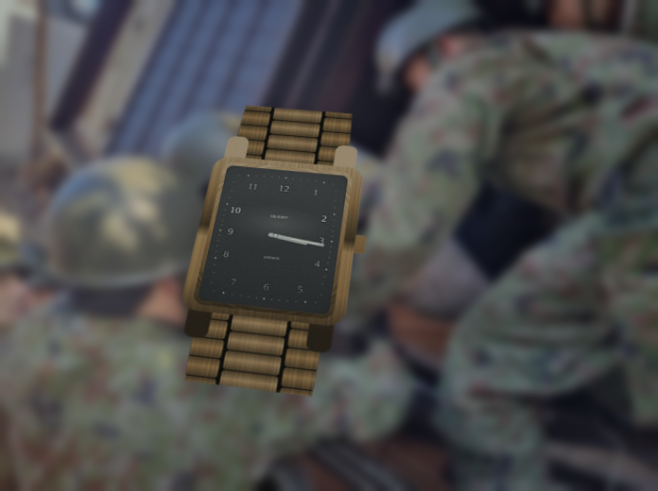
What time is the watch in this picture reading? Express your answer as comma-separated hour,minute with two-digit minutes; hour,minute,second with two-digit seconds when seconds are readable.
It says 3,16
